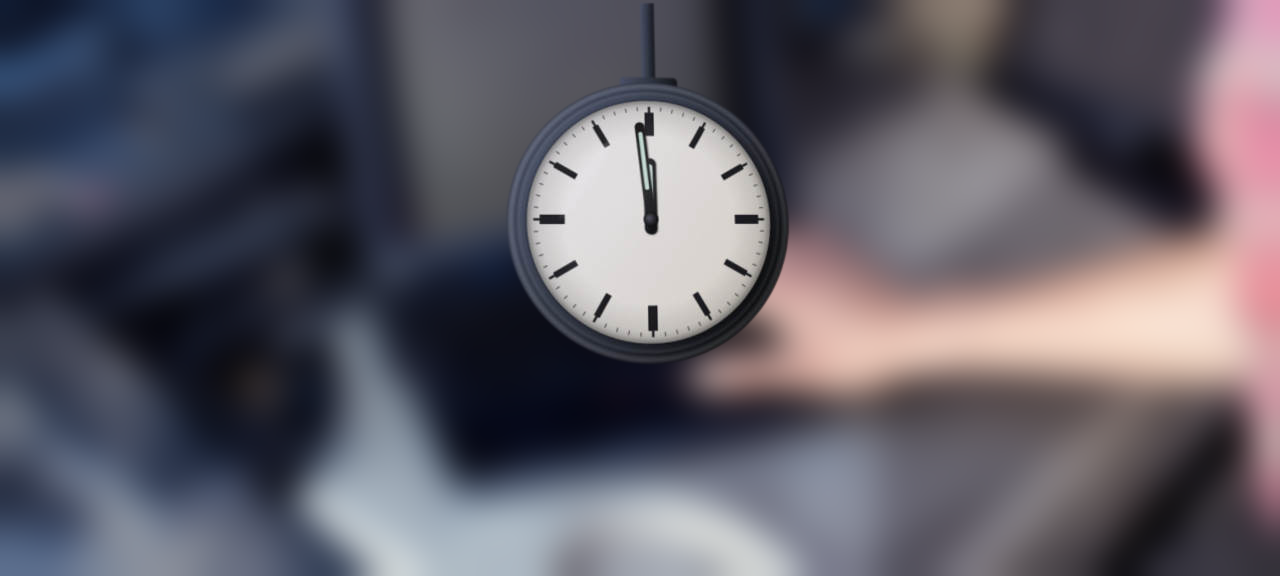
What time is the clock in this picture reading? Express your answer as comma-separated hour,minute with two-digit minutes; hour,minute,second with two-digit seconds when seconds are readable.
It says 11,59
